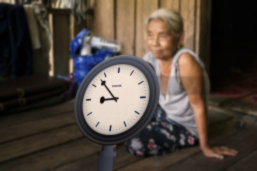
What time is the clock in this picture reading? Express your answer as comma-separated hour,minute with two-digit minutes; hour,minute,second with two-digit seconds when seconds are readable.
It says 8,53
